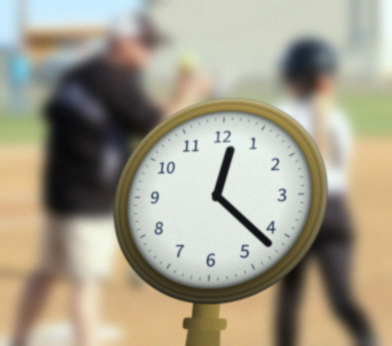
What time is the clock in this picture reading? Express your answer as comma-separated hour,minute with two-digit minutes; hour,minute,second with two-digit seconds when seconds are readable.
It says 12,22
